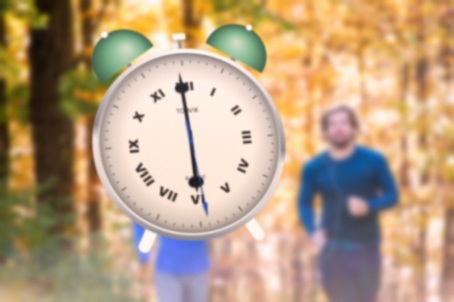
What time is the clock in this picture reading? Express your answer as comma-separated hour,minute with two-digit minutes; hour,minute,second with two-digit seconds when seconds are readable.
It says 5,59,29
